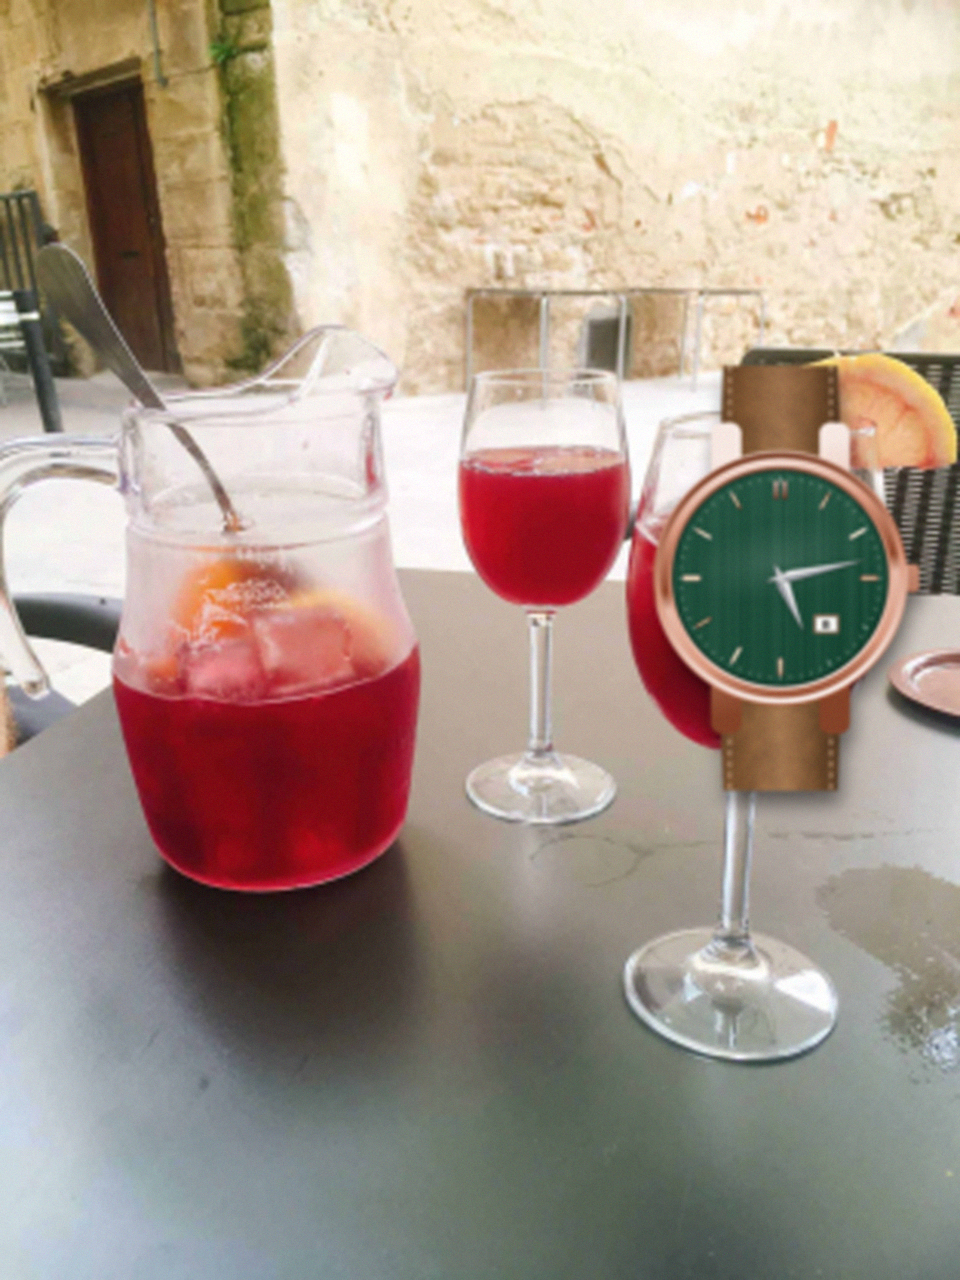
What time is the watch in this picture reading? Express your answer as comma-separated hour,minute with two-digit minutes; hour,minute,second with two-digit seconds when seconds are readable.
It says 5,13
